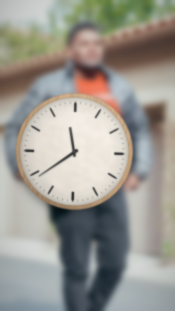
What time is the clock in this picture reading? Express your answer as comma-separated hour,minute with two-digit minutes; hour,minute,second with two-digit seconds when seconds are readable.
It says 11,39
